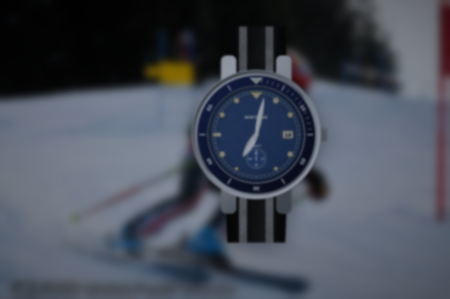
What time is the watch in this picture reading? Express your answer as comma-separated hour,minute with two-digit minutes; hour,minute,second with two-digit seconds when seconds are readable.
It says 7,02
